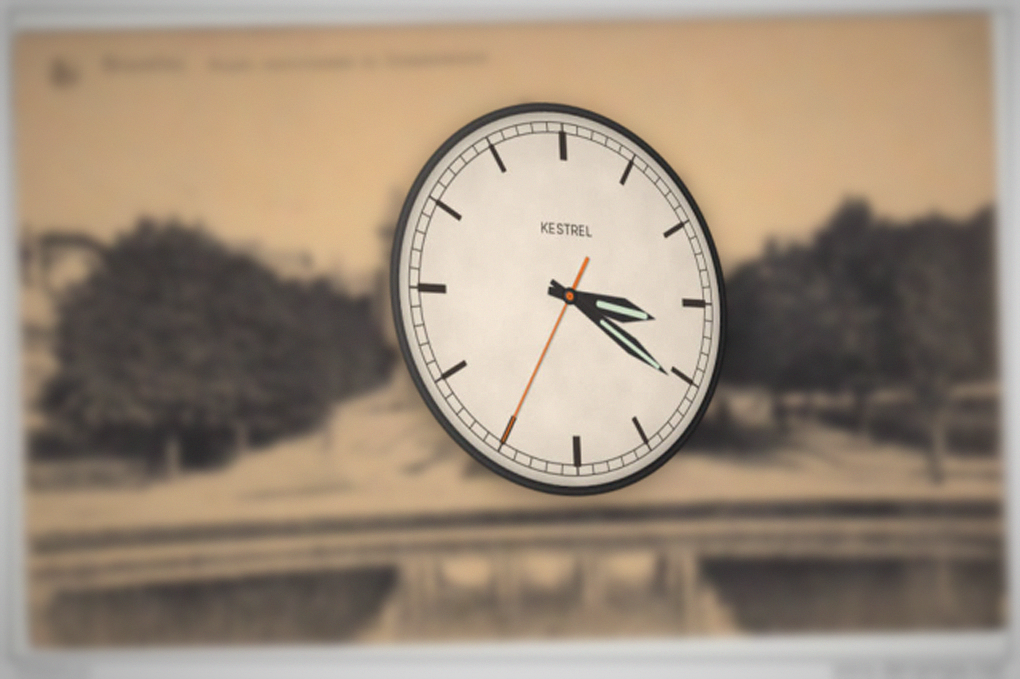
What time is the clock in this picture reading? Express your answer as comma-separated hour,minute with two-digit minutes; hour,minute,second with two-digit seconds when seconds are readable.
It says 3,20,35
